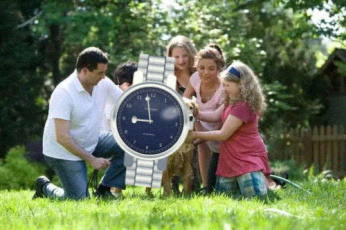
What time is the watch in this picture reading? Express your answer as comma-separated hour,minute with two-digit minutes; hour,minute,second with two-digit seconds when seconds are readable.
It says 8,58
